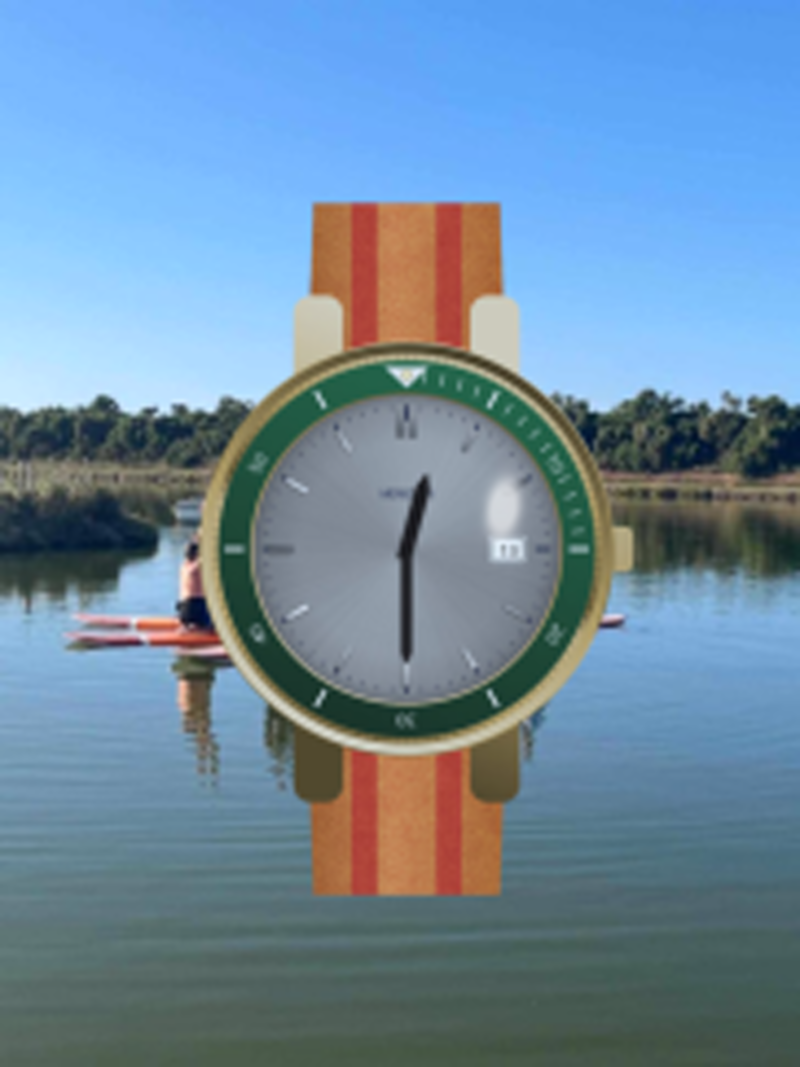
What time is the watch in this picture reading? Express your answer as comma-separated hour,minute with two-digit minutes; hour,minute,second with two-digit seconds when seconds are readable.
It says 12,30
